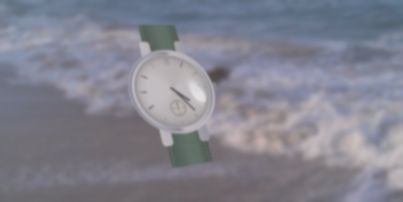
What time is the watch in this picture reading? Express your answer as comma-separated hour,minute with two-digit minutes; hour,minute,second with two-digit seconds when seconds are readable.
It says 4,24
